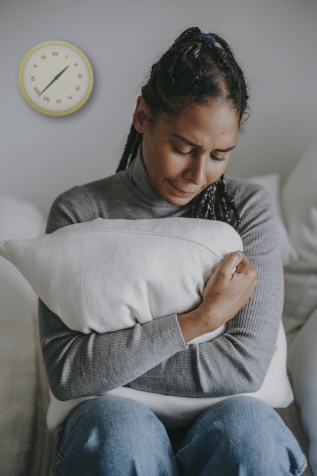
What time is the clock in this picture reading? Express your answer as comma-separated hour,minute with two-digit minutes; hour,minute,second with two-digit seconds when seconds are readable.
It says 1,38
